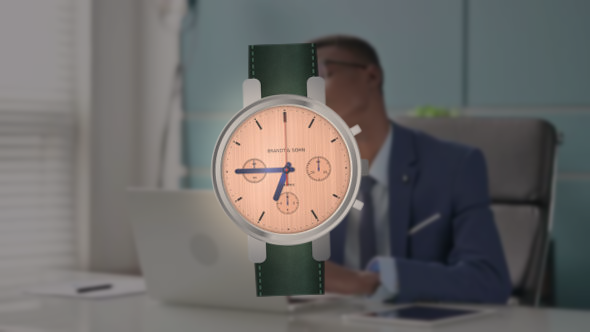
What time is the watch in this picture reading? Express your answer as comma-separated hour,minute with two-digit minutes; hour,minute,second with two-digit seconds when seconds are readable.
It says 6,45
